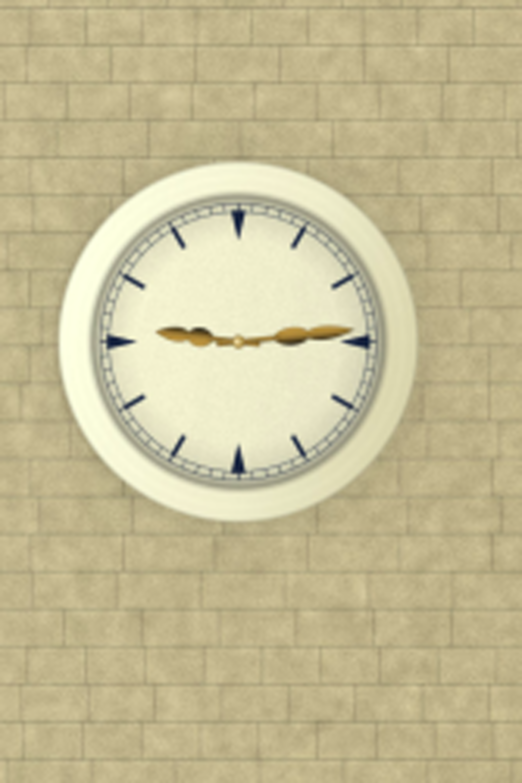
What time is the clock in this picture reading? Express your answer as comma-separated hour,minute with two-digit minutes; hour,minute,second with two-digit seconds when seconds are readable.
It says 9,14
